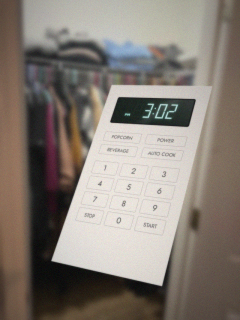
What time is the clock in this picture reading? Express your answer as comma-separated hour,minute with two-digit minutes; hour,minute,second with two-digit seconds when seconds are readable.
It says 3,02
